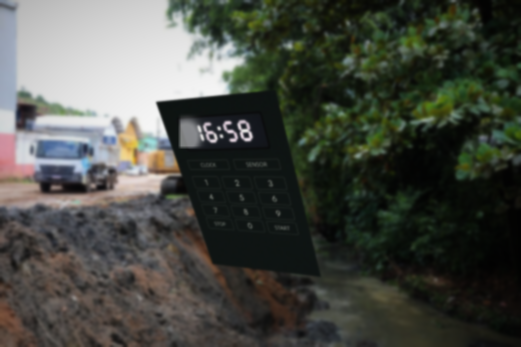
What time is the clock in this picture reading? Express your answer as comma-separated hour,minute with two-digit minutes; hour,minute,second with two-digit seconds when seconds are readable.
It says 16,58
